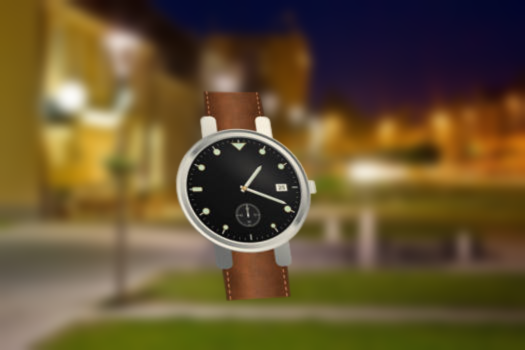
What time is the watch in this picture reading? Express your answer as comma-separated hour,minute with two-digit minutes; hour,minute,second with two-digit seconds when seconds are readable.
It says 1,19
